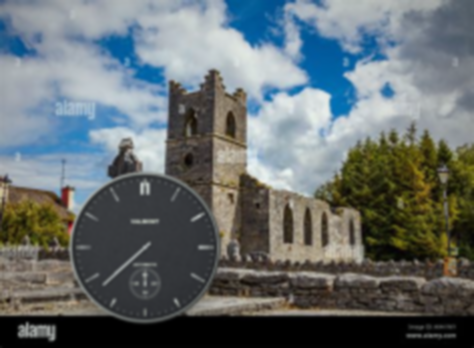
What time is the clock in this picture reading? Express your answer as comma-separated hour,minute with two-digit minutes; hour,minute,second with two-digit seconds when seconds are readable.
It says 7,38
